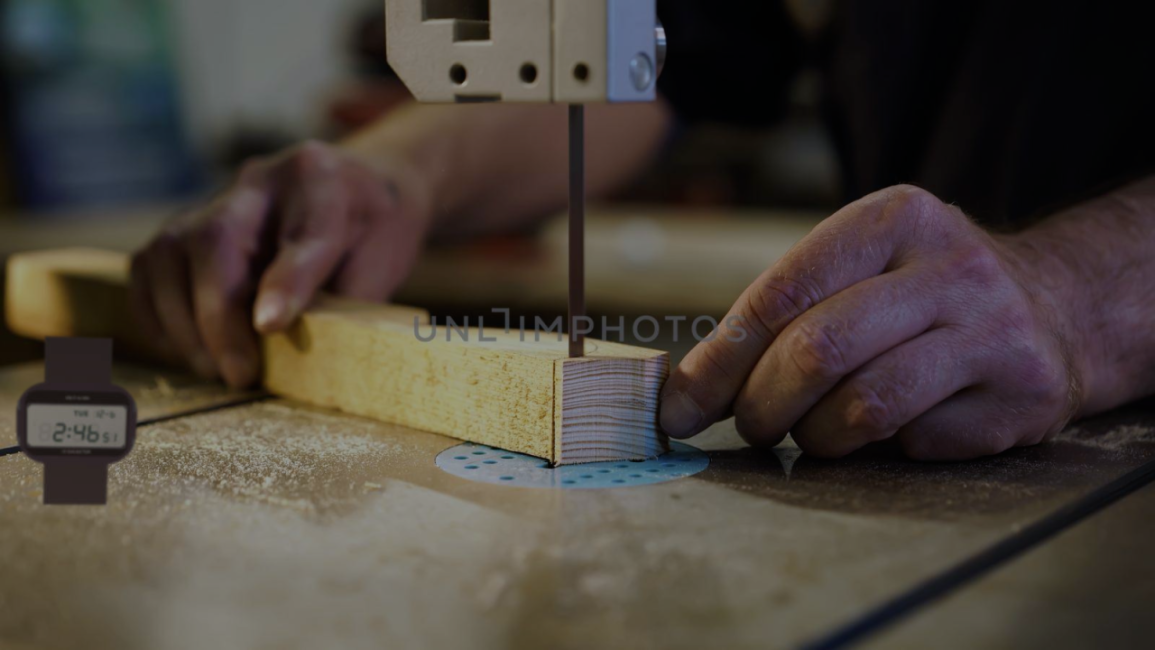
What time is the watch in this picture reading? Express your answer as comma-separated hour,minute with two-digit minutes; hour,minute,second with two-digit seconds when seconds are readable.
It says 2,46
